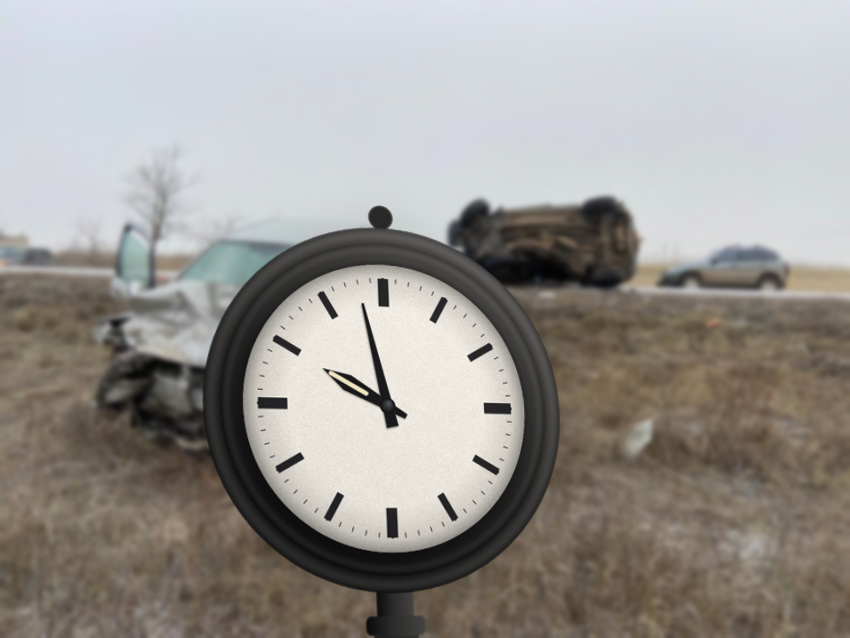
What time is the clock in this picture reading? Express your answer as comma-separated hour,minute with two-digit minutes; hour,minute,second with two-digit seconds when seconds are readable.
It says 9,58
